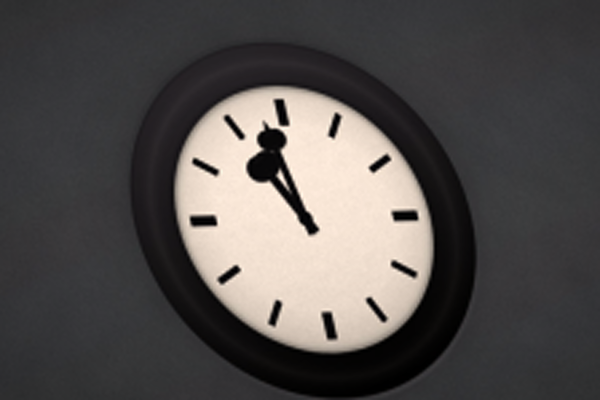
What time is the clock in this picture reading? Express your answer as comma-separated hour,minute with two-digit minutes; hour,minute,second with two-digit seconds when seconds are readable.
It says 10,58
